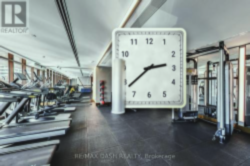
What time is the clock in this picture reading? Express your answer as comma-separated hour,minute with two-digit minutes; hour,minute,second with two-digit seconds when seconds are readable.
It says 2,38
